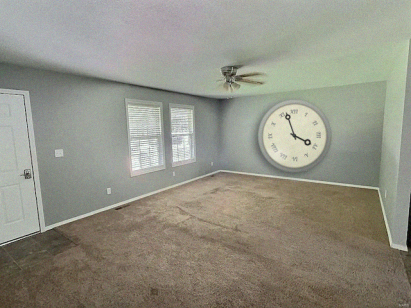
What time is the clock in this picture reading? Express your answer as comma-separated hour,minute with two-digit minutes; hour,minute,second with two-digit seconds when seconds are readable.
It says 3,57
